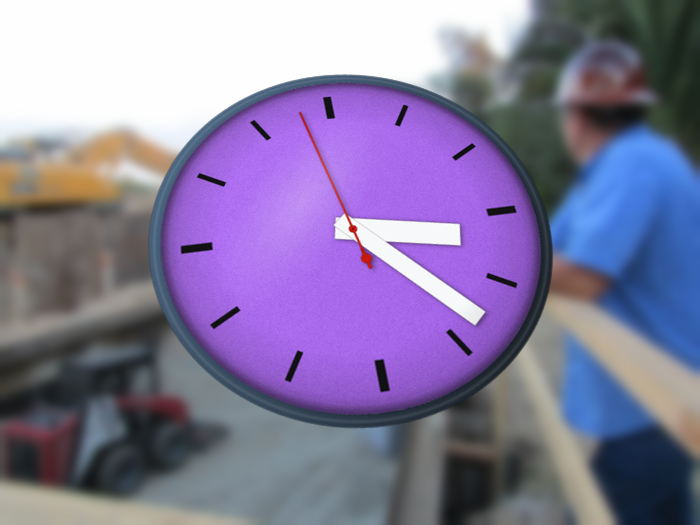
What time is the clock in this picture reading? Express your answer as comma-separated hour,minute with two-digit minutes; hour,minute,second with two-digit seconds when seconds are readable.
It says 3,22,58
